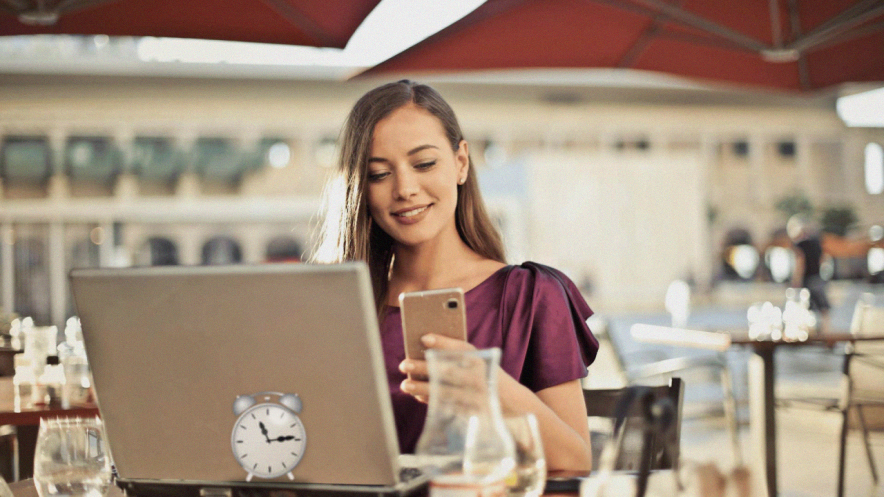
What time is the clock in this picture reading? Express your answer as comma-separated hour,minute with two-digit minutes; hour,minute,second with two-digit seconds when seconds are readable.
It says 11,14
